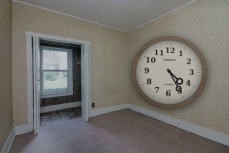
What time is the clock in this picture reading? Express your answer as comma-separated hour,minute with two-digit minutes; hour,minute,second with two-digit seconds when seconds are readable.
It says 4,25
